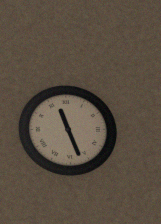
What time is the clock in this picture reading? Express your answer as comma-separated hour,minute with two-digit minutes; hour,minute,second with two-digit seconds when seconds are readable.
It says 11,27
